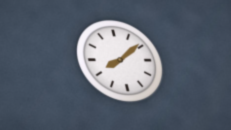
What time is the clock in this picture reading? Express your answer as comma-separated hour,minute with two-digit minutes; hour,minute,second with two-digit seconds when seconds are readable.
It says 8,09
